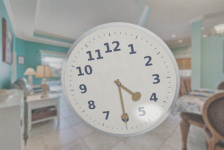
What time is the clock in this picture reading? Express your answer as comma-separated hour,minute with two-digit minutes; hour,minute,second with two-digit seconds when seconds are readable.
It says 4,30
